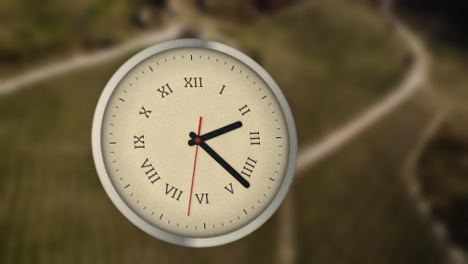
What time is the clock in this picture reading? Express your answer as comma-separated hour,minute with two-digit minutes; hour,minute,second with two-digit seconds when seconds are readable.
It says 2,22,32
